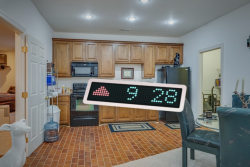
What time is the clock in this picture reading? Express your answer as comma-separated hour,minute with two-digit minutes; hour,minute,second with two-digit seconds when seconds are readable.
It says 9,28
